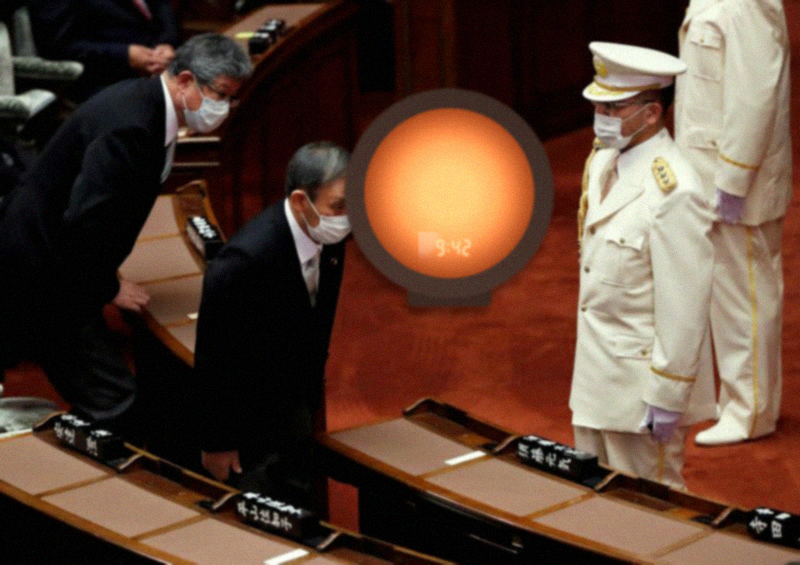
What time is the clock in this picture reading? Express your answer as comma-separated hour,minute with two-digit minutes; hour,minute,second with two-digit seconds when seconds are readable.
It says 9,42
